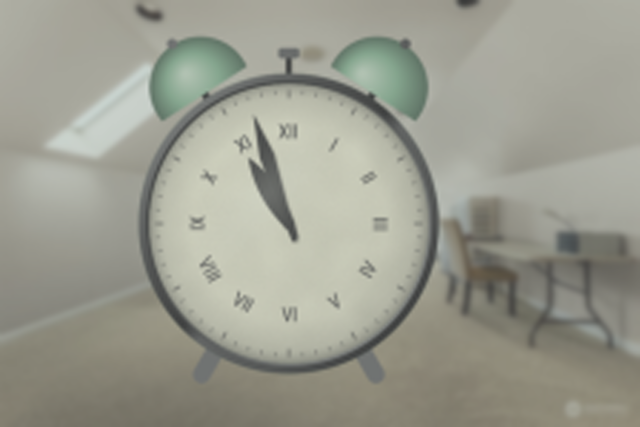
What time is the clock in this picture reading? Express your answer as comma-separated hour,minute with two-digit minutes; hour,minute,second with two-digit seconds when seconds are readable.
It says 10,57
